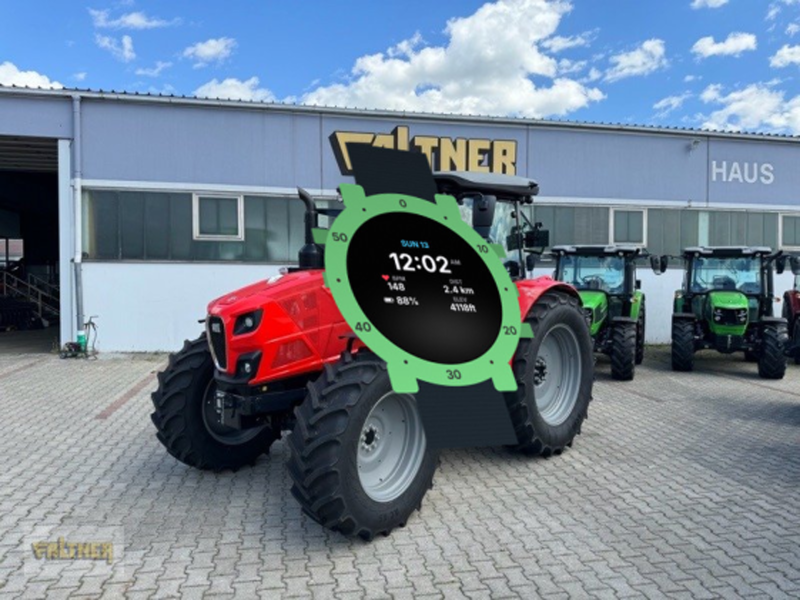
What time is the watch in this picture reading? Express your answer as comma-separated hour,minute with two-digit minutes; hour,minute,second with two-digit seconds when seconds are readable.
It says 12,02
